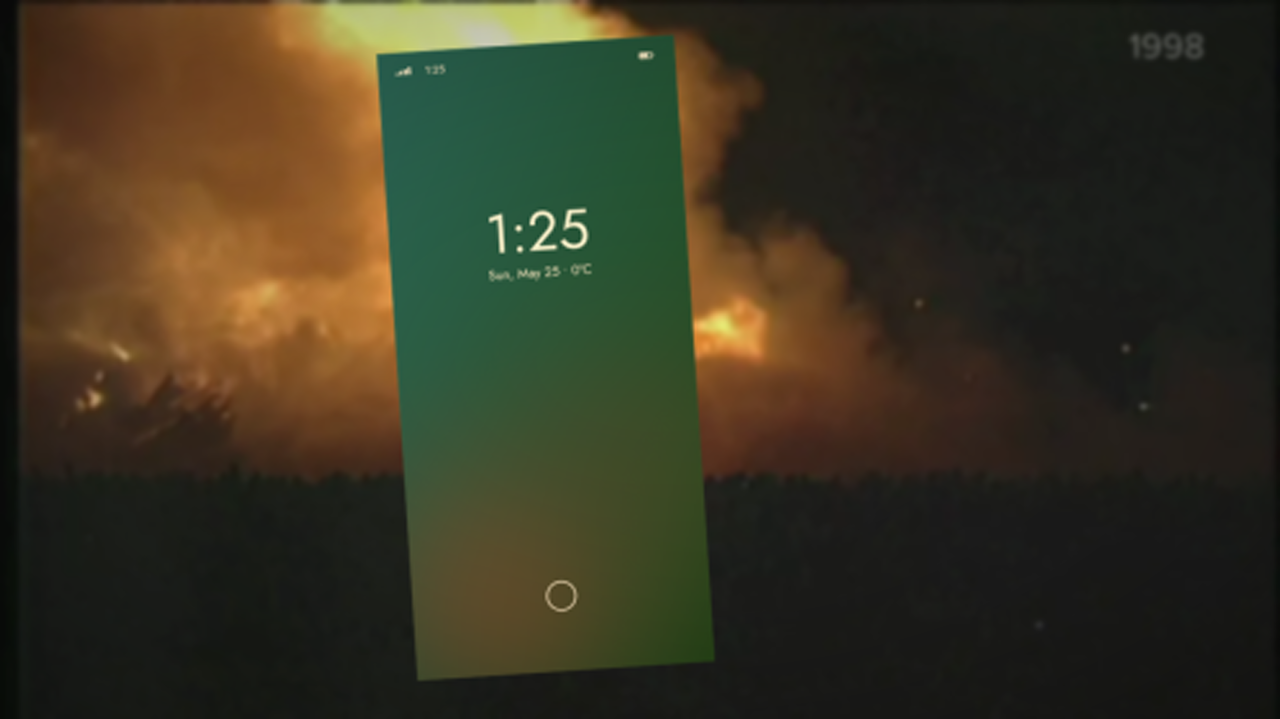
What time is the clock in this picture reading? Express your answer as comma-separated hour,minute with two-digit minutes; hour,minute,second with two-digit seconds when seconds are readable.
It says 1,25
